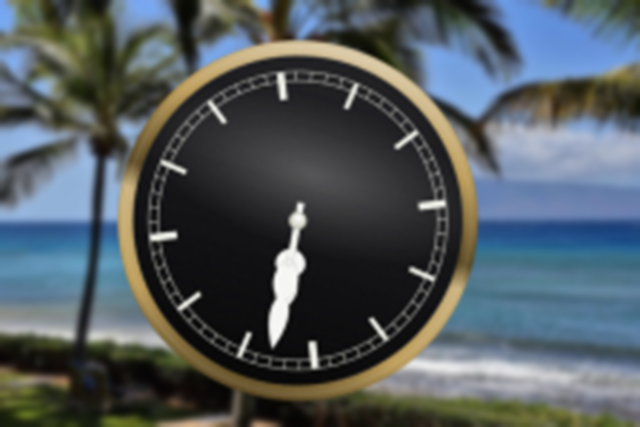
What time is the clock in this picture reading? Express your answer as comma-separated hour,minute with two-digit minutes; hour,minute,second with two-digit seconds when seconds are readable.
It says 6,33
